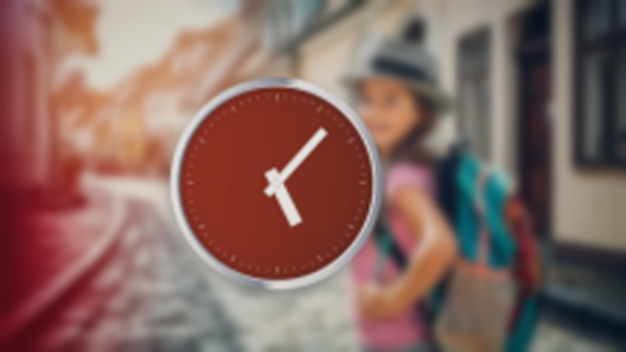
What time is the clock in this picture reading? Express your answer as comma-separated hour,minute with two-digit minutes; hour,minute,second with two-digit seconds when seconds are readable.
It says 5,07
